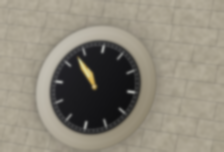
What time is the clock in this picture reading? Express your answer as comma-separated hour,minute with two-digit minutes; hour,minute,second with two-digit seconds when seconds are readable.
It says 10,53
